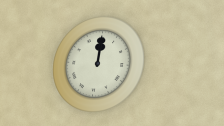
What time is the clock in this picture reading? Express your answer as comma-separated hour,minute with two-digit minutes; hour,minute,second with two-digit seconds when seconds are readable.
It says 12,00
